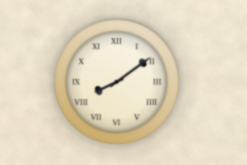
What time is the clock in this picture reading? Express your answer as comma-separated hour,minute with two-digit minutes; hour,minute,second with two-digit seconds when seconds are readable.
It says 8,09
